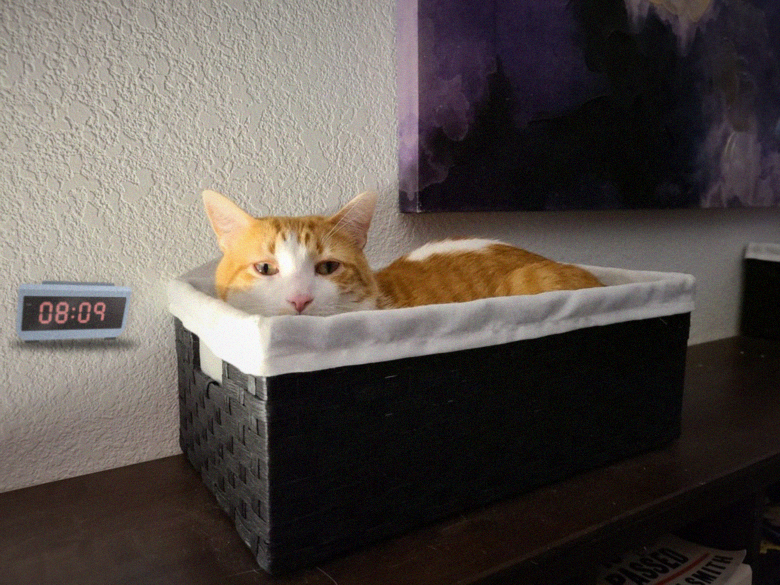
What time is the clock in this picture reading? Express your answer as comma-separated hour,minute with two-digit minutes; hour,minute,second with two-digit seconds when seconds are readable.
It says 8,09
